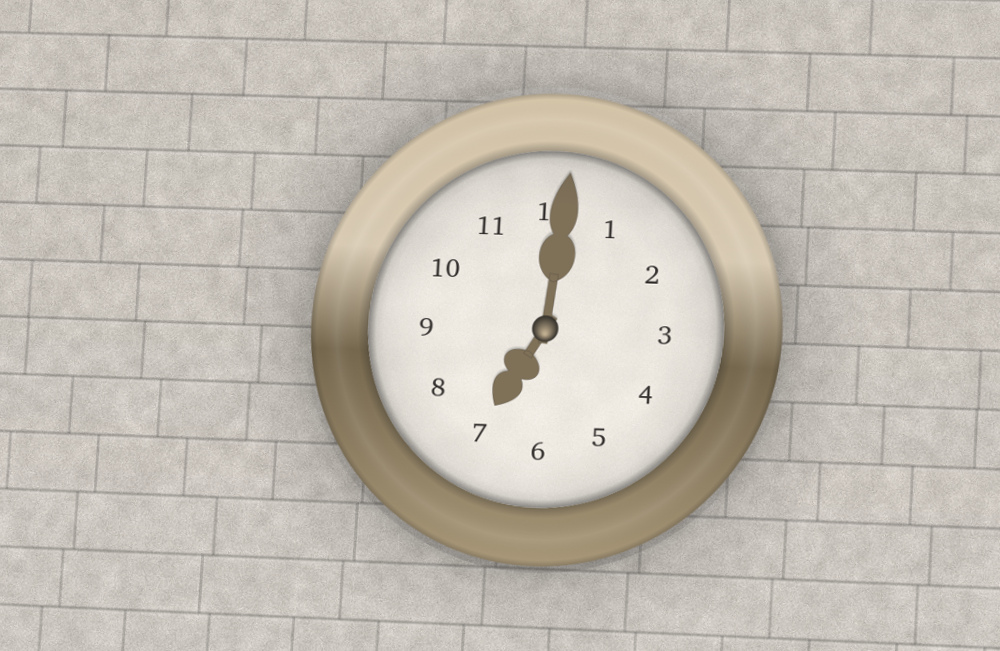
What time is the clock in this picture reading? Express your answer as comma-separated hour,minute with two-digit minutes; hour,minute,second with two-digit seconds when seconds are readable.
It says 7,01
